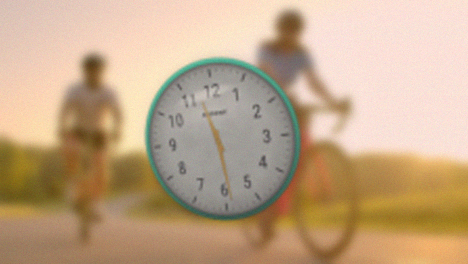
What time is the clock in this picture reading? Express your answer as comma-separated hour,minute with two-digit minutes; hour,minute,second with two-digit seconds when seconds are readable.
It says 11,29
